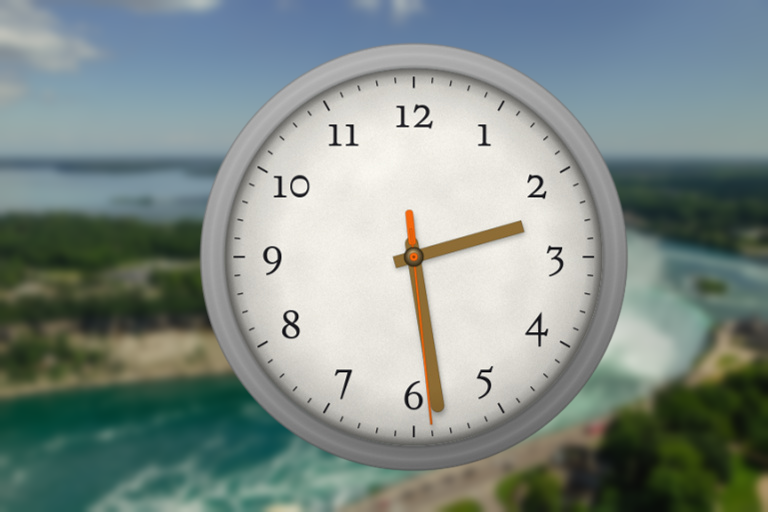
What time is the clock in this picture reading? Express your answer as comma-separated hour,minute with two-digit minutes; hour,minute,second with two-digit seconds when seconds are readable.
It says 2,28,29
